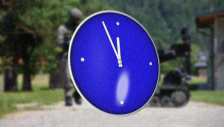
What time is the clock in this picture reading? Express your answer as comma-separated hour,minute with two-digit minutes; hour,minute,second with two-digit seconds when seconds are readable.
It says 11,56
